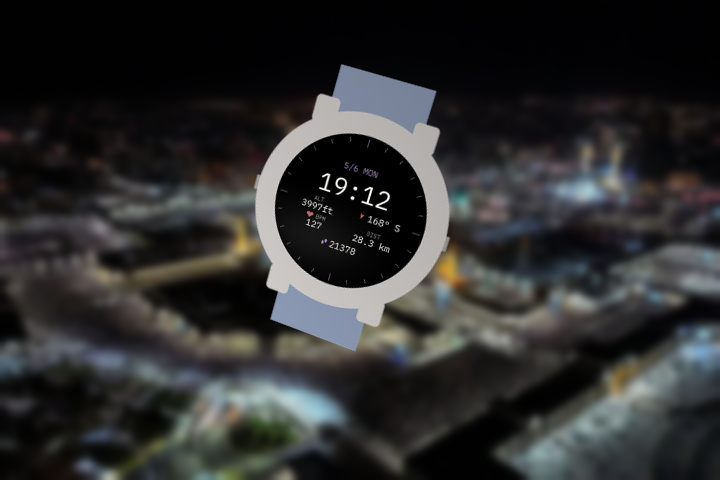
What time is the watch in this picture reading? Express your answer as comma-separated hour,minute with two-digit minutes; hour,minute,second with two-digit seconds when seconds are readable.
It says 19,12
